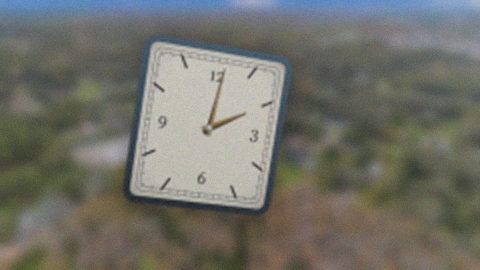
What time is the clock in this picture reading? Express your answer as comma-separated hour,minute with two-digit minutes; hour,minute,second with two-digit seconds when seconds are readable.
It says 2,01
